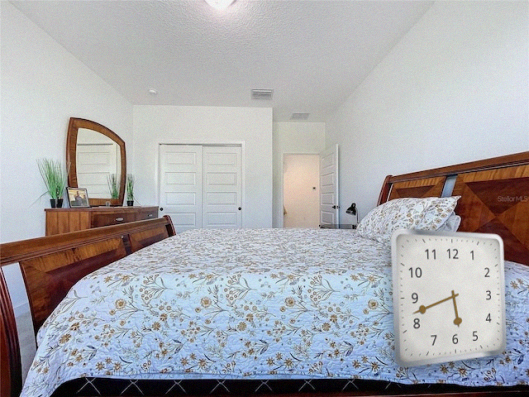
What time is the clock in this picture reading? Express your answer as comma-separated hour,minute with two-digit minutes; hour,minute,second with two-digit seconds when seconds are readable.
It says 5,42
